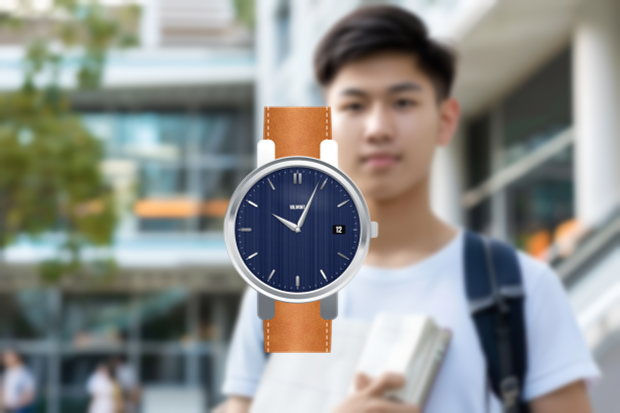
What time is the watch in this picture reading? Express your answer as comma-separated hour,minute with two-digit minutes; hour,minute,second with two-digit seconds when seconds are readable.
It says 10,04
